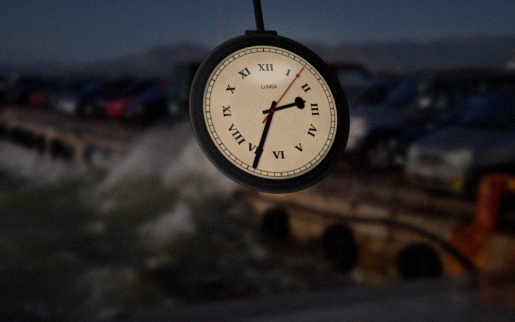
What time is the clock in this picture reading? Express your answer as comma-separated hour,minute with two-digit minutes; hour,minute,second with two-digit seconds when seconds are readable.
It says 2,34,07
